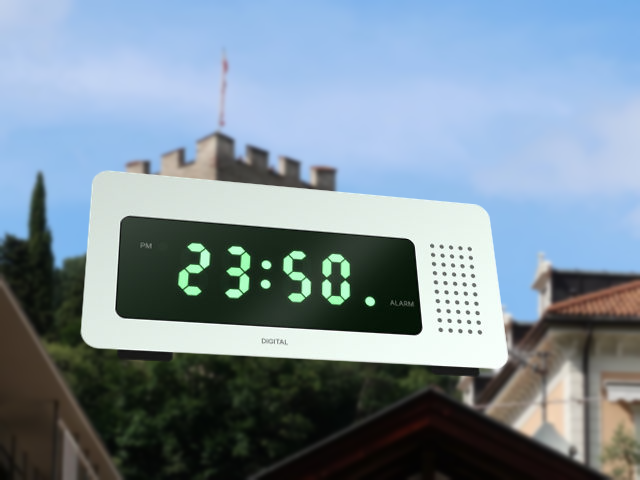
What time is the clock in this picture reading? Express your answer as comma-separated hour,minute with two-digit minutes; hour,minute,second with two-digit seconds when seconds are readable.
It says 23,50
